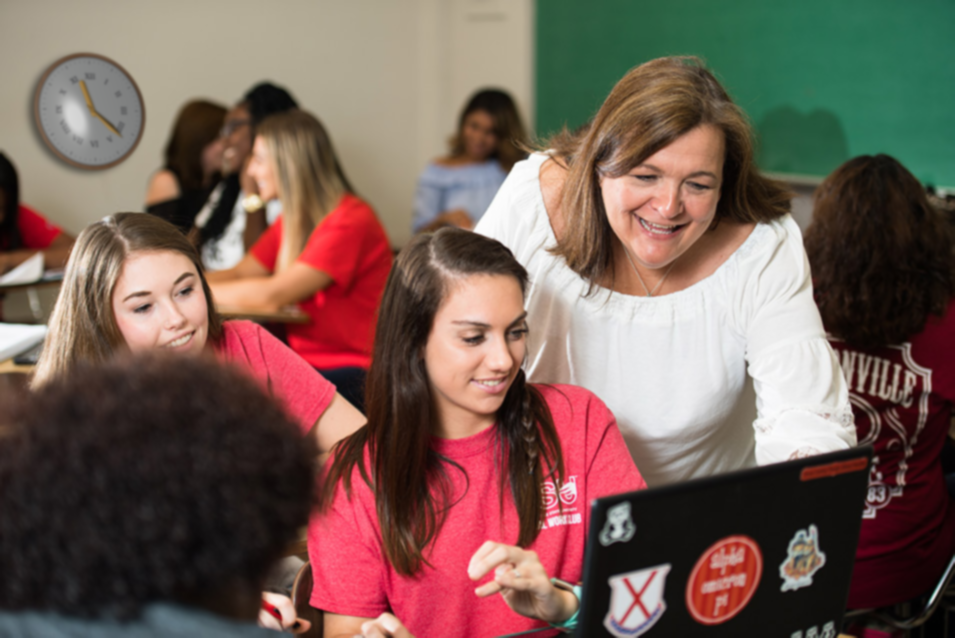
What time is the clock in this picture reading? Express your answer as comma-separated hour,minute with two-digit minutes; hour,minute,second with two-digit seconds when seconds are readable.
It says 11,22
